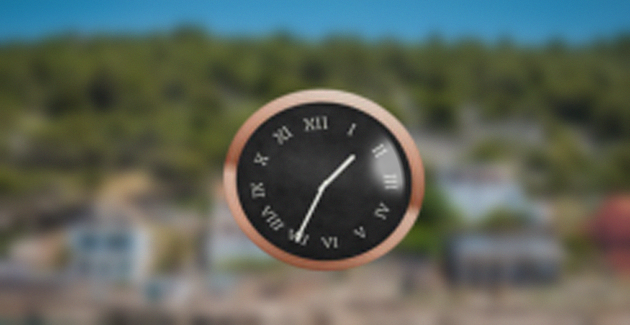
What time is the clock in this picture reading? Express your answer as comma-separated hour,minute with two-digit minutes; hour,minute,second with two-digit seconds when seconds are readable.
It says 1,35
